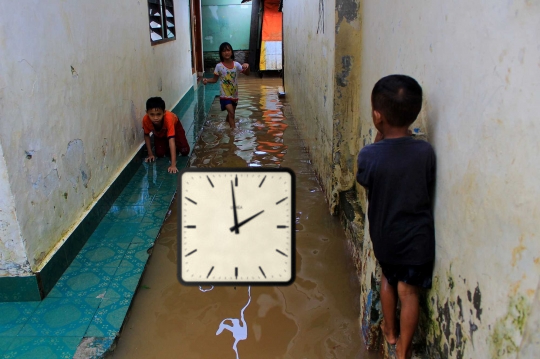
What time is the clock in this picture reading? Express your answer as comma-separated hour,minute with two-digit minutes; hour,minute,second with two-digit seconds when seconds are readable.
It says 1,59
